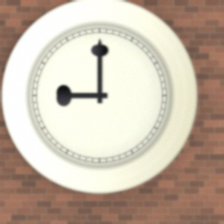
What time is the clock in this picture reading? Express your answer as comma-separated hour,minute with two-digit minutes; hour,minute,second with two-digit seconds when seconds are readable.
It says 9,00
